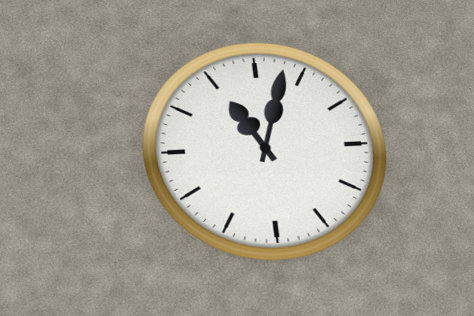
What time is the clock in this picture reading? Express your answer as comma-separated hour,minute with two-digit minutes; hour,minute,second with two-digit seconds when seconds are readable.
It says 11,03
